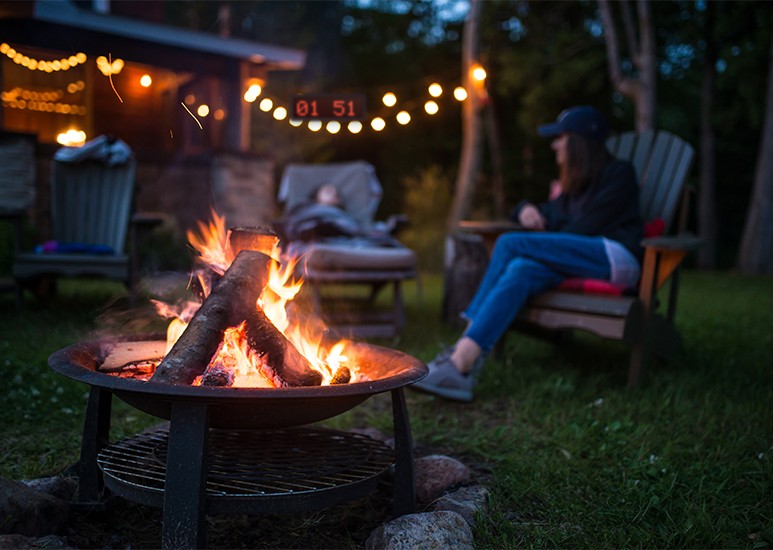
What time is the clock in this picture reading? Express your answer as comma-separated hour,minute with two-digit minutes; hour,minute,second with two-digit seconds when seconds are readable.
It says 1,51
